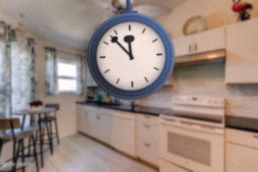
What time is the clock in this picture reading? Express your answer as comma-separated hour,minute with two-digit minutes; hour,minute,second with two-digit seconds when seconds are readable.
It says 11,53
